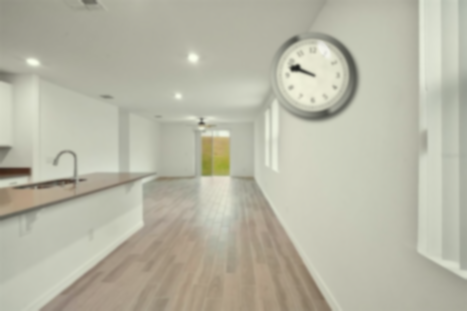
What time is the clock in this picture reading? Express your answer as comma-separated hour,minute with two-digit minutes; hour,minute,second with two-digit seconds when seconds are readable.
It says 9,48
